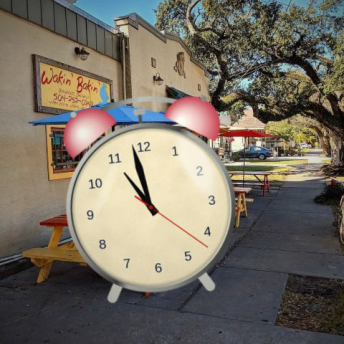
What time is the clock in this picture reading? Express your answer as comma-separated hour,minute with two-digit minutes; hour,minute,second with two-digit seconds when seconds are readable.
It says 10,58,22
